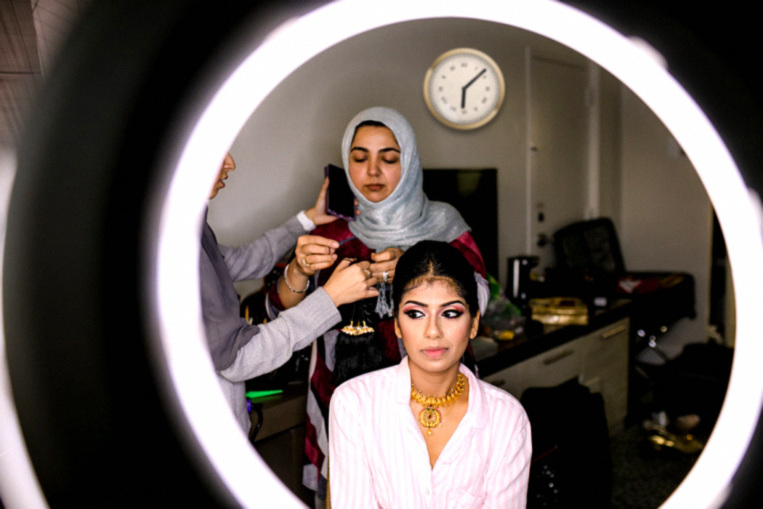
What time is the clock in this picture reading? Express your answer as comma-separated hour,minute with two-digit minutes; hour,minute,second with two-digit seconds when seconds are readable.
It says 6,08
